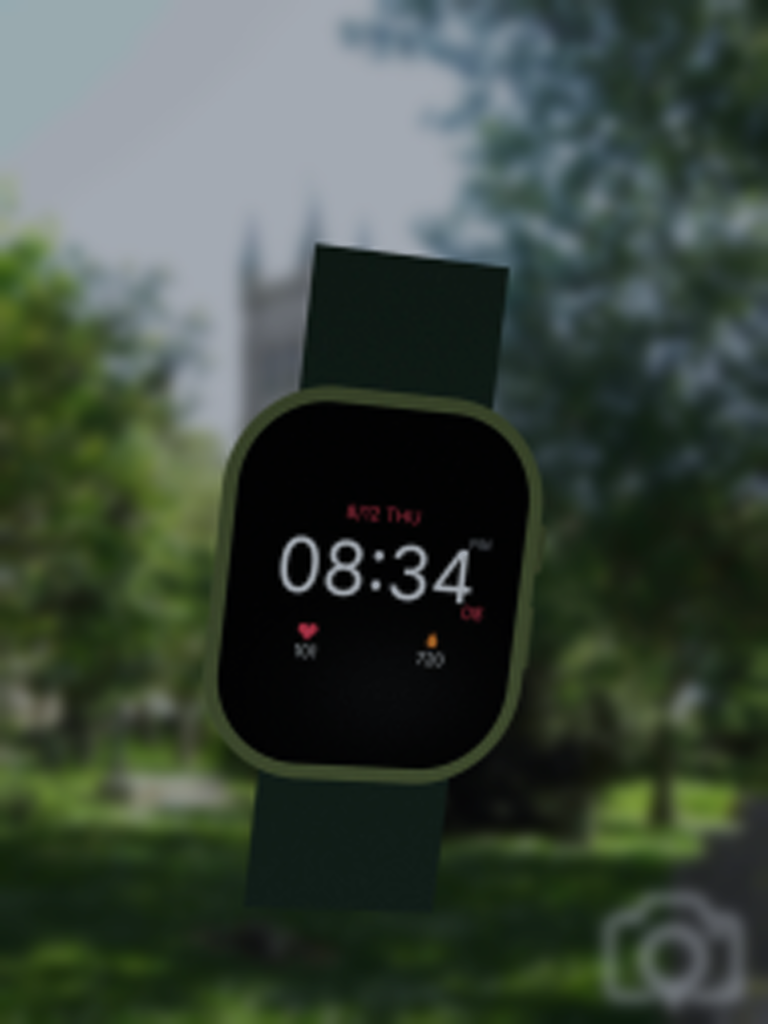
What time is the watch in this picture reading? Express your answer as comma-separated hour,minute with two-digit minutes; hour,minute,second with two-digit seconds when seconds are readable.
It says 8,34
